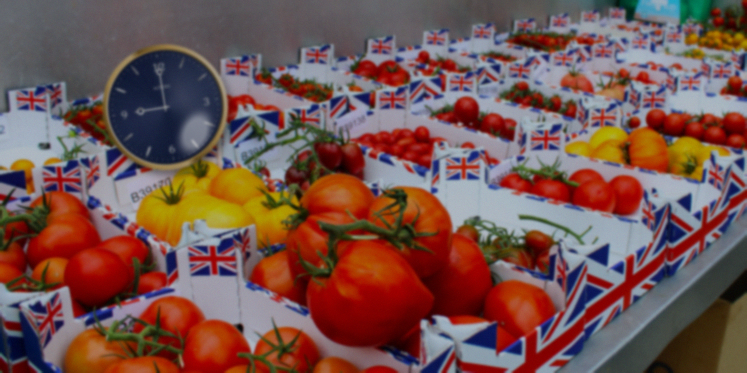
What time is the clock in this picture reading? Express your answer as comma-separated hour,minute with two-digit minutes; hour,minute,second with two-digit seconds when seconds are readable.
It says 9,00
